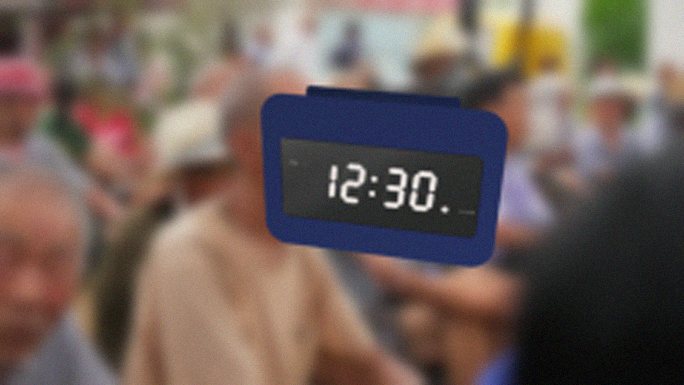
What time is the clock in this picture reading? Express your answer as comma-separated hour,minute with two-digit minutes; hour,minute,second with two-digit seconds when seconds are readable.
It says 12,30
